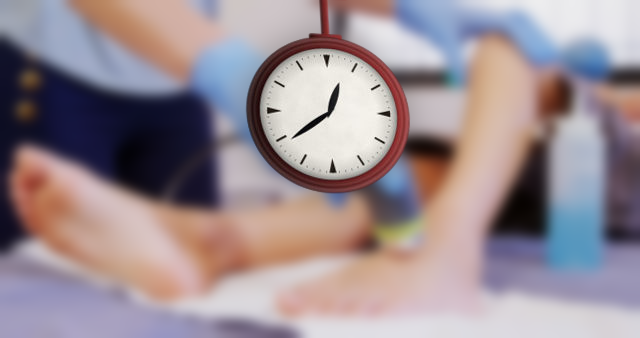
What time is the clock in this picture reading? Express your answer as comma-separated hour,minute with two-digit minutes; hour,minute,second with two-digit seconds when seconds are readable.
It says 12,39
